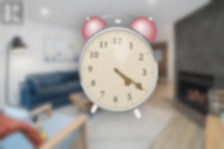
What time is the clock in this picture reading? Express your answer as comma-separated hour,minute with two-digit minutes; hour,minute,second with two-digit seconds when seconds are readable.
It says 4,20
